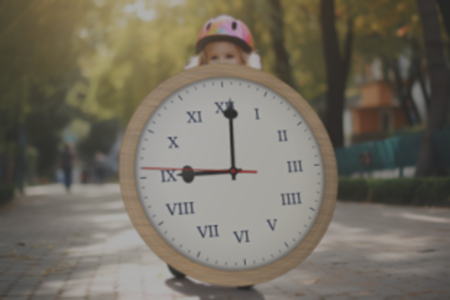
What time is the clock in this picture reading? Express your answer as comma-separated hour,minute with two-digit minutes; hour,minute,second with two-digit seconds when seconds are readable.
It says 9,00,46
